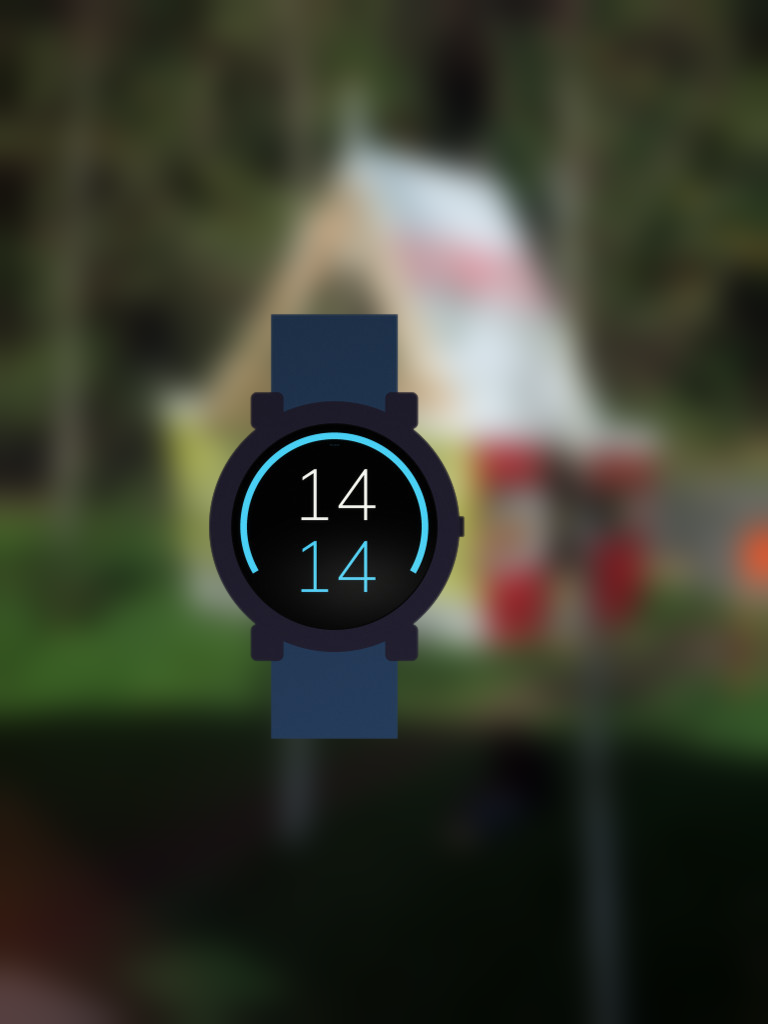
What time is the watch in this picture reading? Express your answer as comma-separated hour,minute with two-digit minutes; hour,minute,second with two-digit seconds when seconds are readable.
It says 14,14
